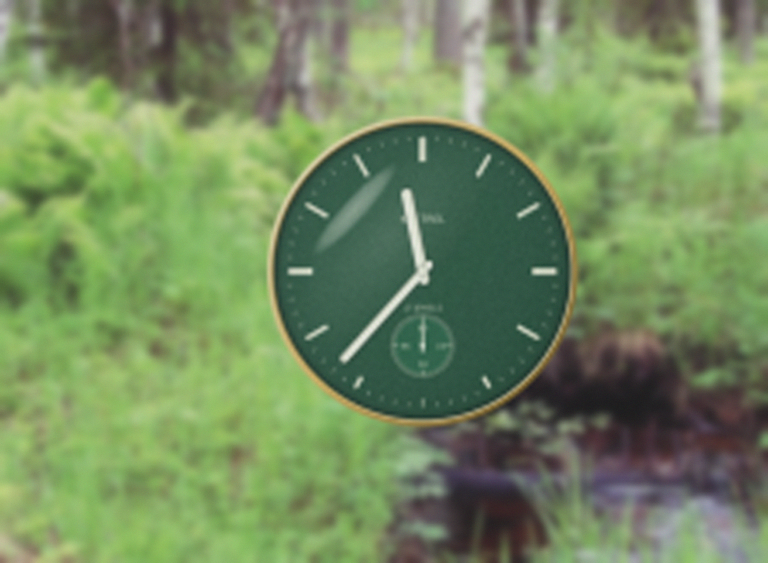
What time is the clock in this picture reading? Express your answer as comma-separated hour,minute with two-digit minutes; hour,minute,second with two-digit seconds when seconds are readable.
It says 11,37
